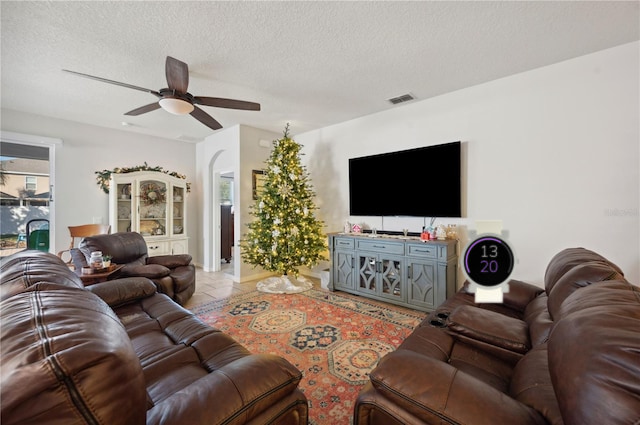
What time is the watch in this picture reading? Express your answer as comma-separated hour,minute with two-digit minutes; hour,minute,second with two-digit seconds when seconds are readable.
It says 13,20
